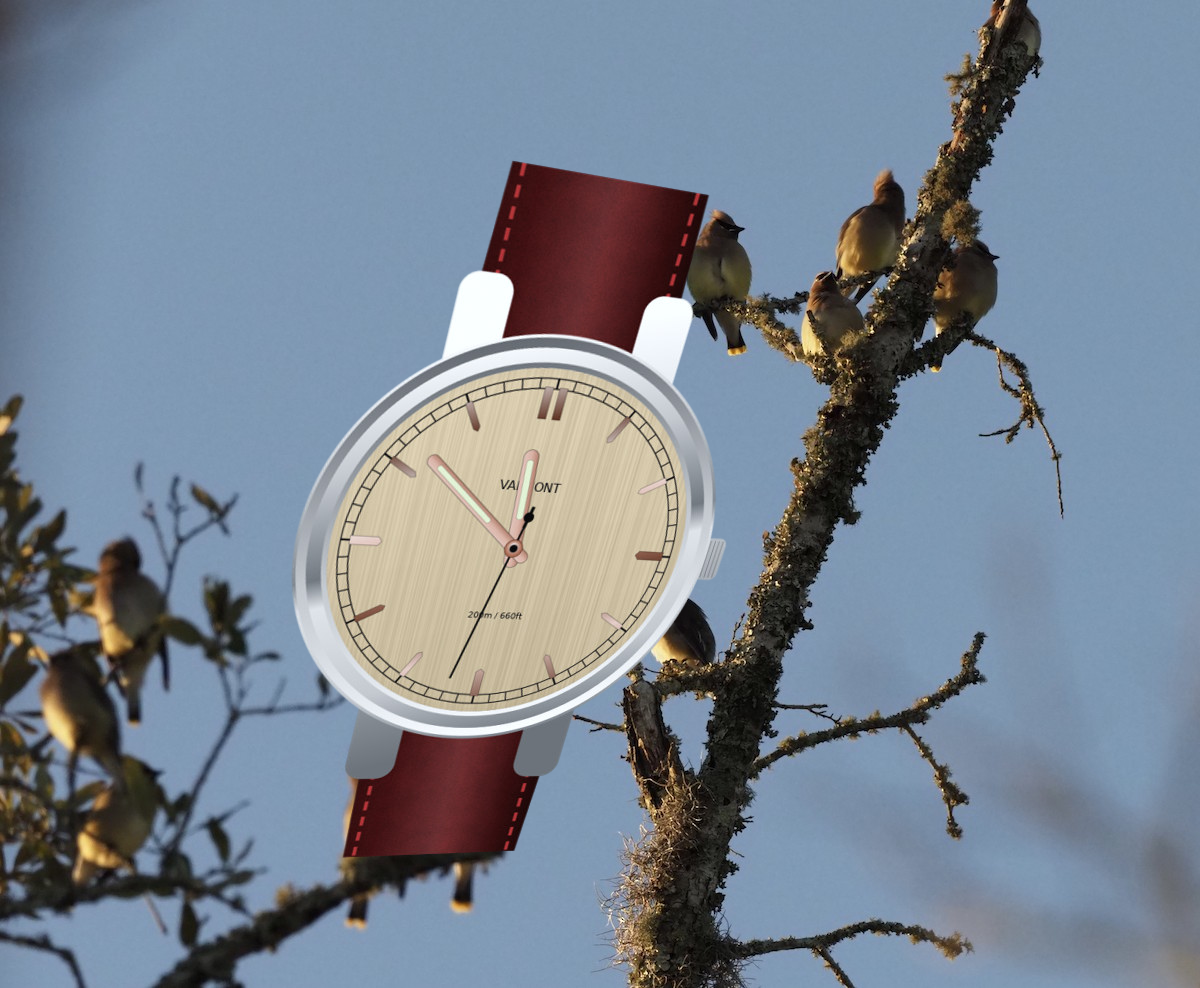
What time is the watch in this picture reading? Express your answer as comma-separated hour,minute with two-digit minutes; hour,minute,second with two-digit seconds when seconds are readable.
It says 11,51,32
